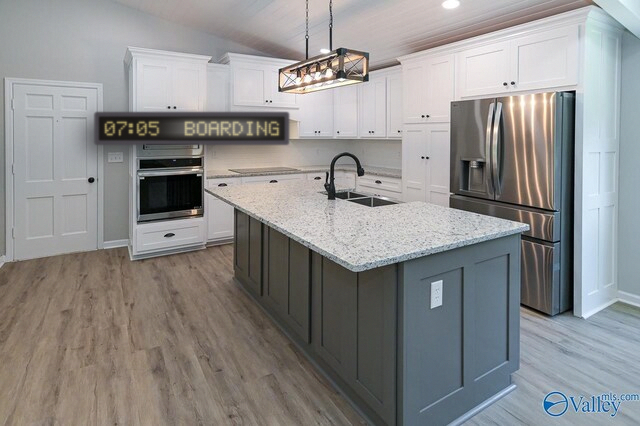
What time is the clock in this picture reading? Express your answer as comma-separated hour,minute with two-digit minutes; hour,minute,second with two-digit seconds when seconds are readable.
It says 7,05
